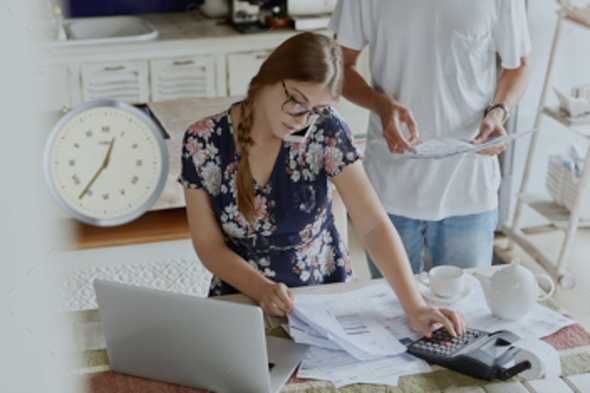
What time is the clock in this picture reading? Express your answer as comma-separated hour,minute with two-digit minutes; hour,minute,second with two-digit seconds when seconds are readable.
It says 12,36
